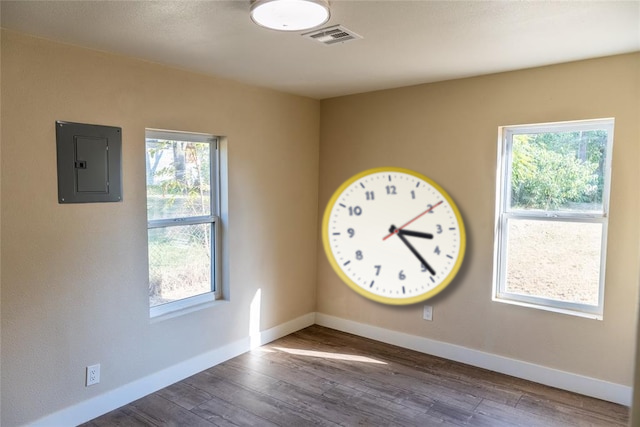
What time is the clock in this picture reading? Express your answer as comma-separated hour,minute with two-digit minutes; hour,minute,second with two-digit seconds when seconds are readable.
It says 3,24,10
